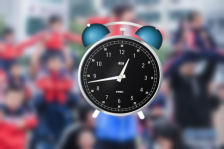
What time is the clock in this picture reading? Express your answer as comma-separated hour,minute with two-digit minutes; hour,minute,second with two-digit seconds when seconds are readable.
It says 12,43
